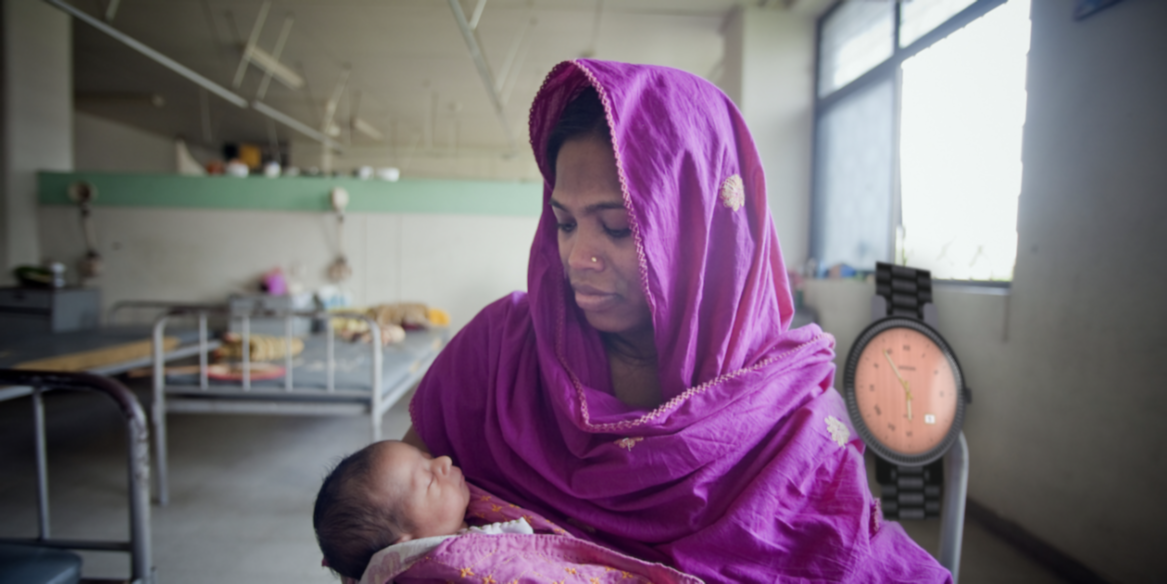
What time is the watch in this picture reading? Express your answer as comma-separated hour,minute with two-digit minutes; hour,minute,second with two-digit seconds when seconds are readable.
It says 5,54
